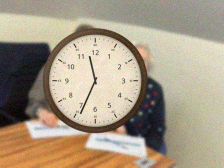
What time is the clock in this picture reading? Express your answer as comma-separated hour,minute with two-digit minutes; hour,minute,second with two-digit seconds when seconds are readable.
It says 11,34
